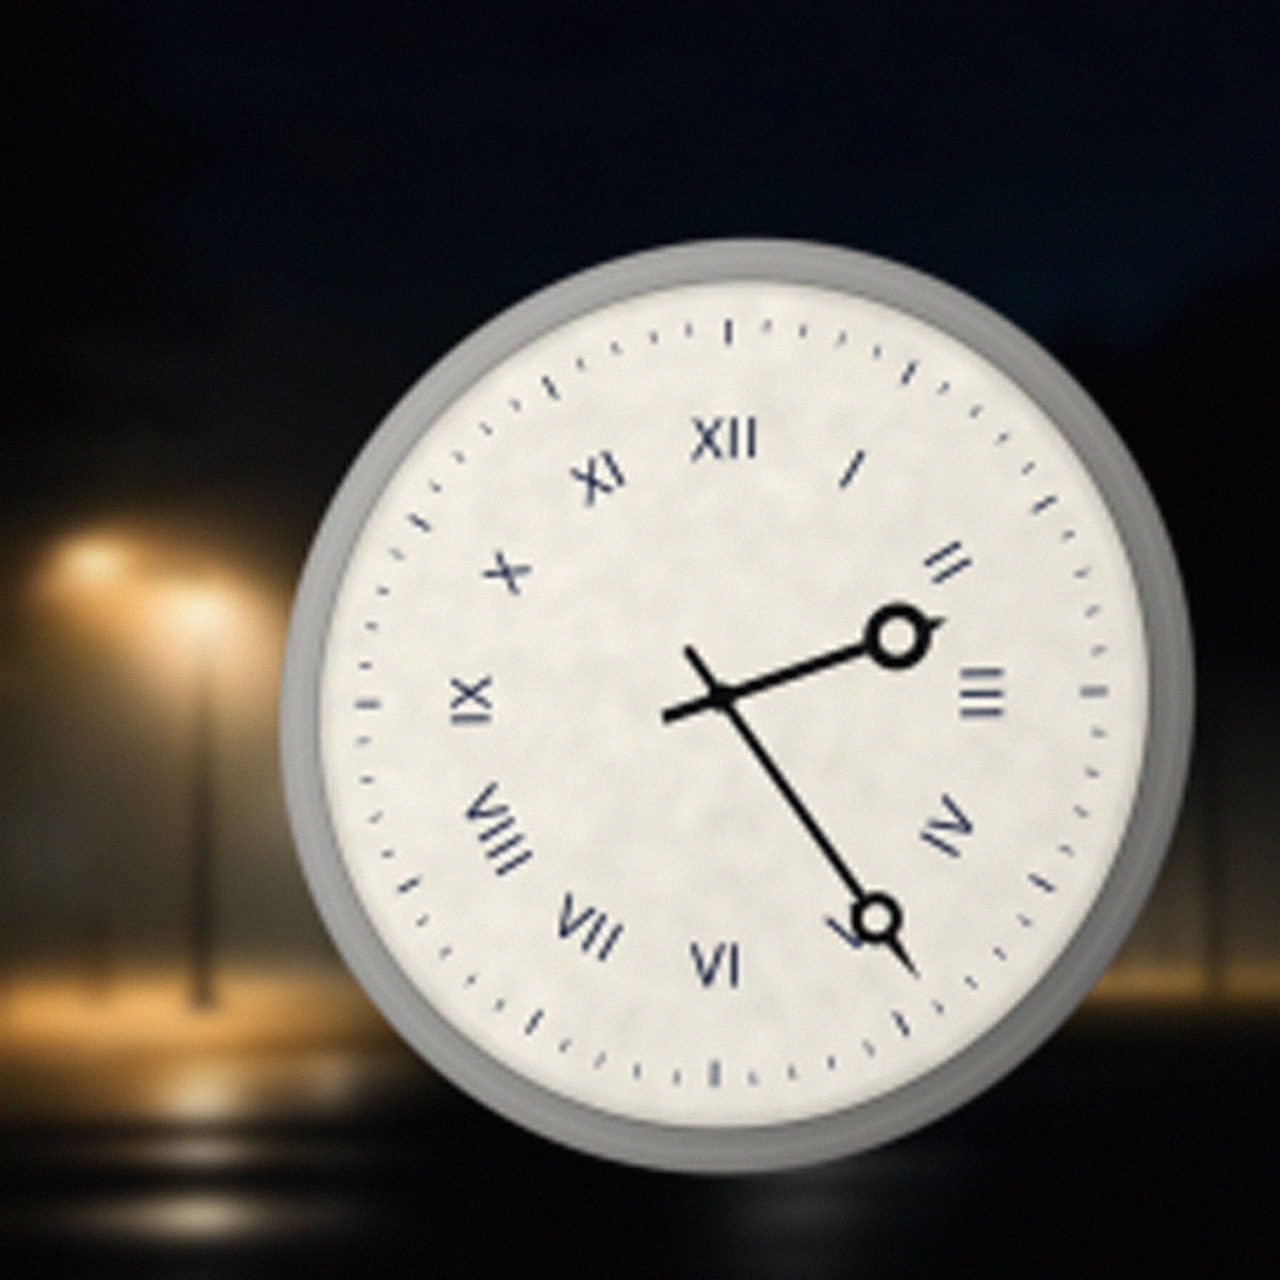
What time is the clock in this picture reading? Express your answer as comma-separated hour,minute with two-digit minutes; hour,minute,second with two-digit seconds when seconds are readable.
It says 2,24
